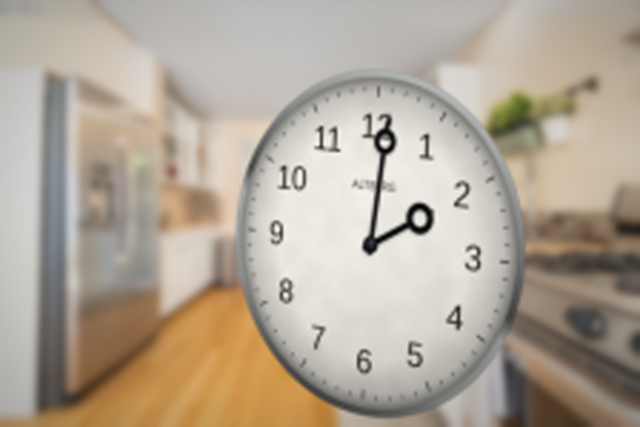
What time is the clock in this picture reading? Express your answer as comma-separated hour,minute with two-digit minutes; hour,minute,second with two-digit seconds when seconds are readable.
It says 2,01
